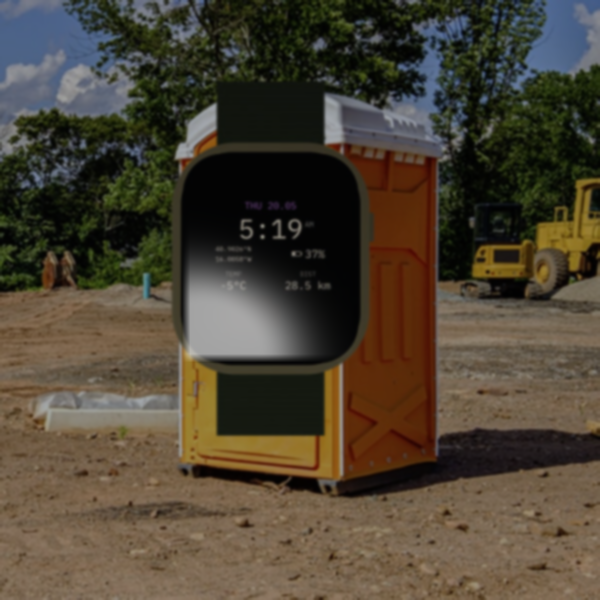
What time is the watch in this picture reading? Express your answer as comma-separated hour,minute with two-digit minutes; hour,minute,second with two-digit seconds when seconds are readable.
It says 5,19
